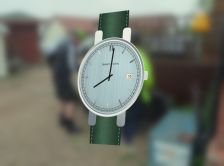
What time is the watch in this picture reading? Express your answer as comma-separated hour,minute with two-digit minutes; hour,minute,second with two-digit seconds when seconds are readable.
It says 8,01
